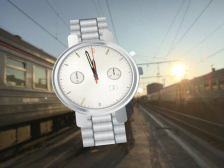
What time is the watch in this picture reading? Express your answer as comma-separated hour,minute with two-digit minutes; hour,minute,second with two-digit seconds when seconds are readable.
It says 11,58
